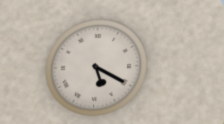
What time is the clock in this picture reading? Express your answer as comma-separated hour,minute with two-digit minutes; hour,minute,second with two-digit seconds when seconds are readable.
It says 5,20
